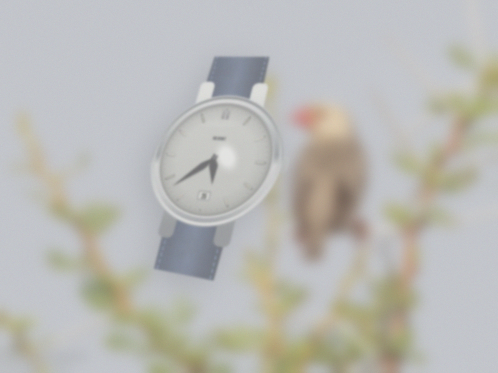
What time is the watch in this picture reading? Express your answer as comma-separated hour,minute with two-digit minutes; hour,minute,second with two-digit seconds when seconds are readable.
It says 5,38
